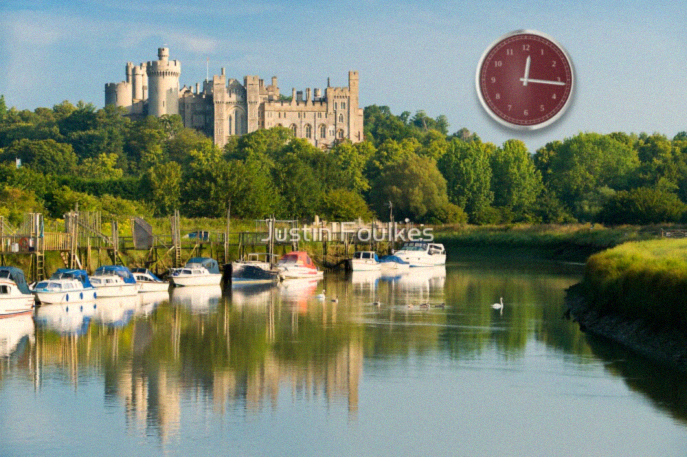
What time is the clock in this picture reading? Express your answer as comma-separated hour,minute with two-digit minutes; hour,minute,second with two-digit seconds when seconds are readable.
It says 12,16
